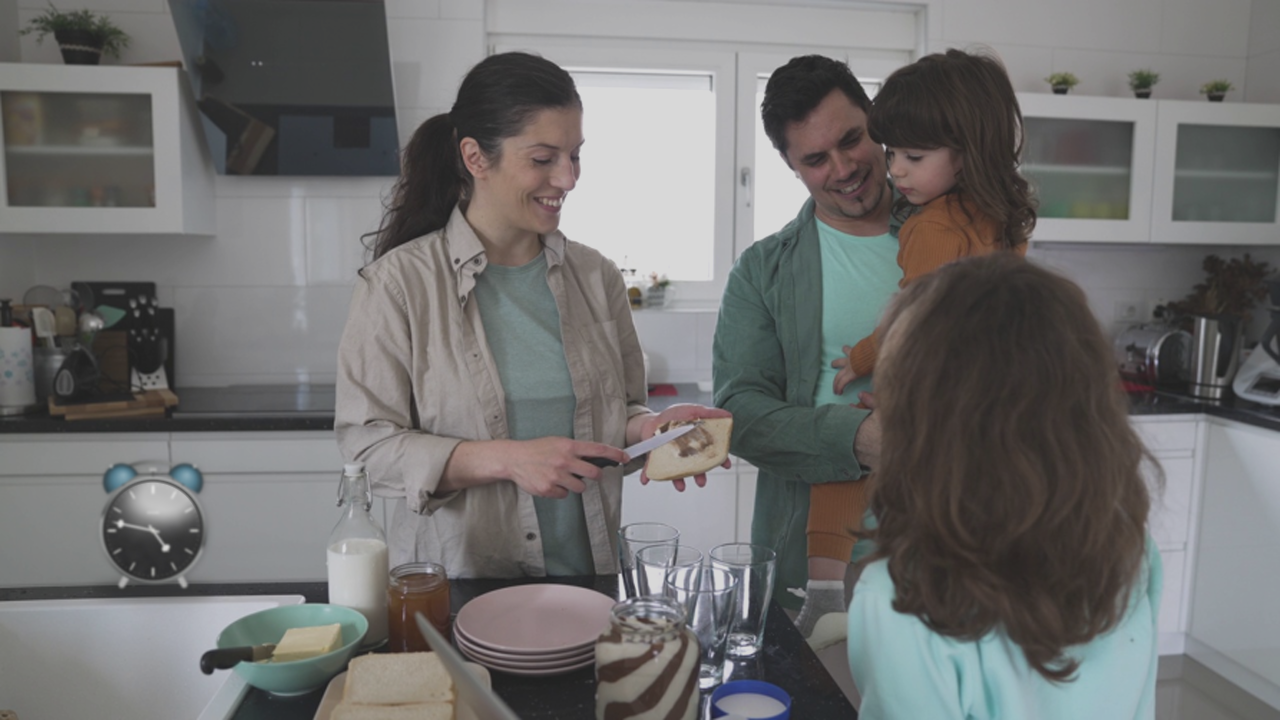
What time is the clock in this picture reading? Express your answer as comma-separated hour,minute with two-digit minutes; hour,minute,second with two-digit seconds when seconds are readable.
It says 4,47
